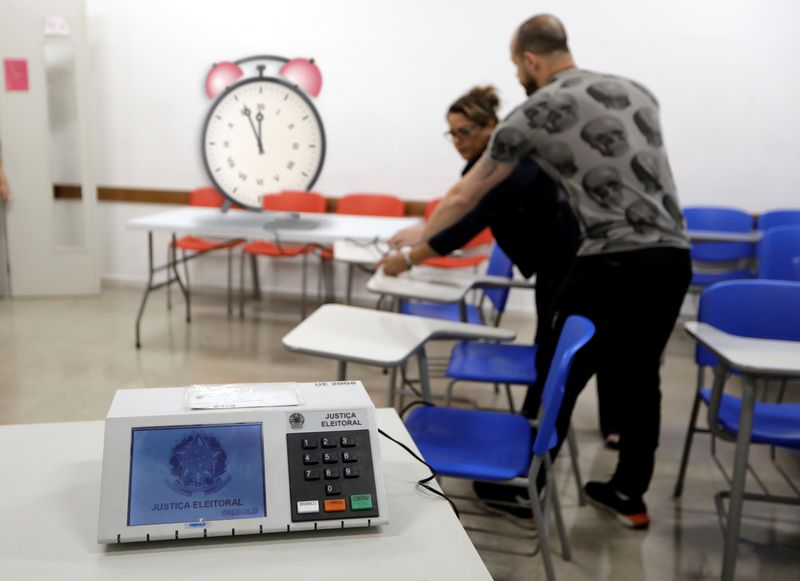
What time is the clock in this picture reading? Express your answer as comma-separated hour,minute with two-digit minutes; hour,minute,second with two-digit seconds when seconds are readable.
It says 11,56
